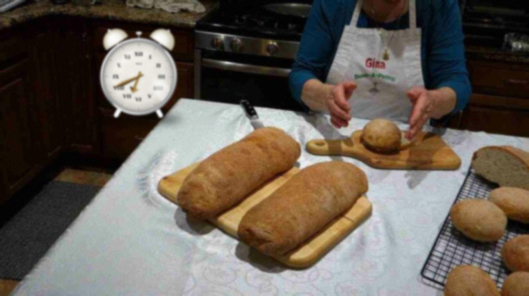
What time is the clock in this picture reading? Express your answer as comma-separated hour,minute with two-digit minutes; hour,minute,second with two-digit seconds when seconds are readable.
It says 6,41
